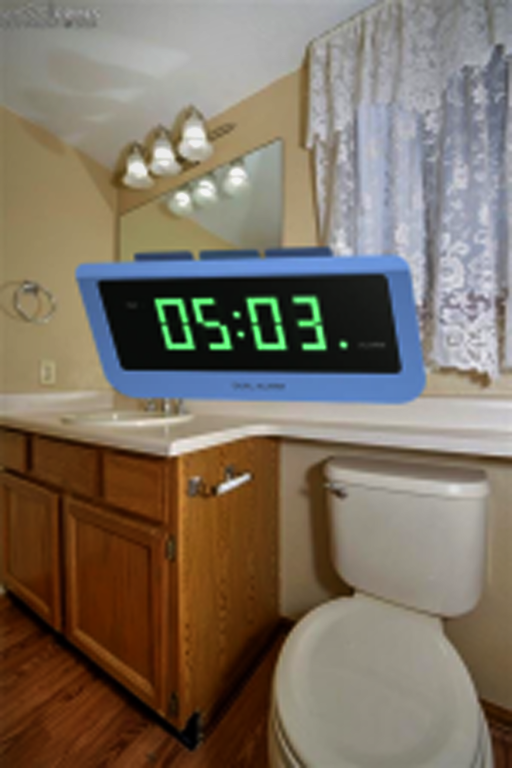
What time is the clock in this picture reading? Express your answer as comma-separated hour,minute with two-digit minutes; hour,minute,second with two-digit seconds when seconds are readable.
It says 5,03
